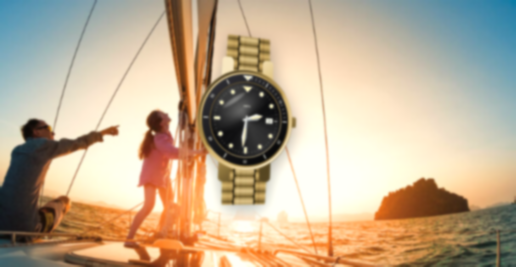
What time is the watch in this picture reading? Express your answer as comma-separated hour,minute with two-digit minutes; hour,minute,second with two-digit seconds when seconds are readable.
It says 2,31
